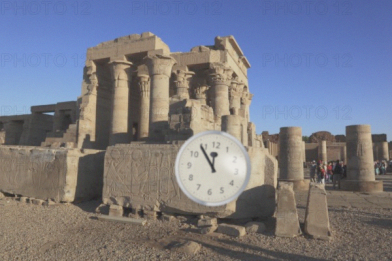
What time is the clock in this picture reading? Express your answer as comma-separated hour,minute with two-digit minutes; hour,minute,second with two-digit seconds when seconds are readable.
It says 11,54
